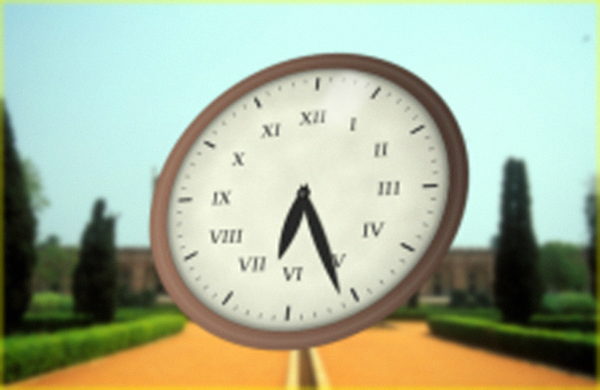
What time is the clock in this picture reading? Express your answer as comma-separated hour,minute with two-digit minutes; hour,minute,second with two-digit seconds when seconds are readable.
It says 6,26
